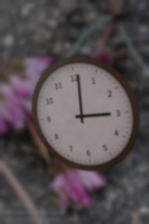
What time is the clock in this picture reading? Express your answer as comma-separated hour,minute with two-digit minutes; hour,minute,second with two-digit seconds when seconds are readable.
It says 3,01
